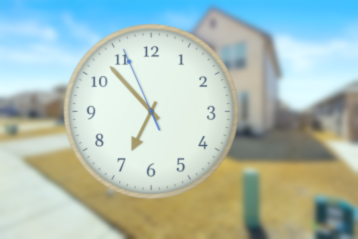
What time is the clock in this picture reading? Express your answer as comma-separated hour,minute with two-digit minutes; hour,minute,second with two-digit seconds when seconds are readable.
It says 6,52,56
